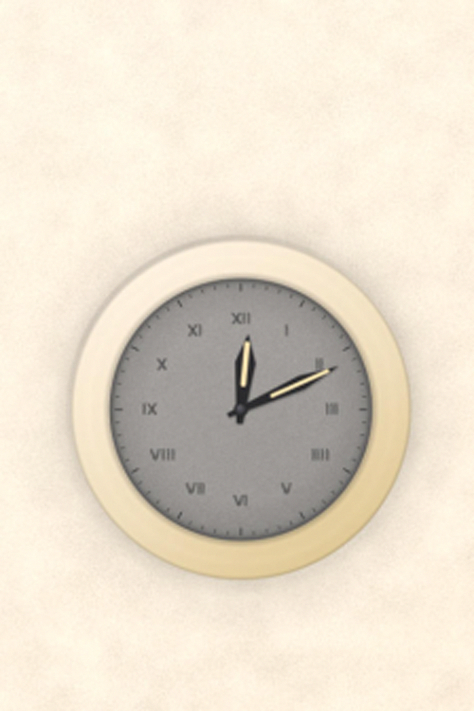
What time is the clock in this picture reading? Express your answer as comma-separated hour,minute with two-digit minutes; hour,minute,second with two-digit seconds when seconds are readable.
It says 12,11
